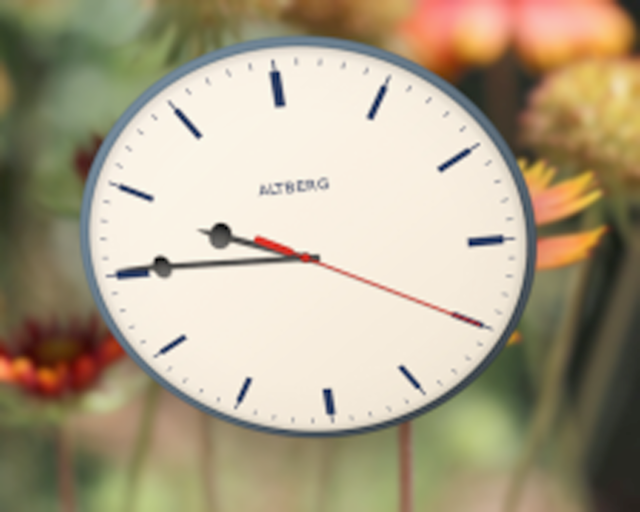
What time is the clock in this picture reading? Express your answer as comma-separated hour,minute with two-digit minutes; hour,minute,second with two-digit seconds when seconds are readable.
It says 9,45,20
